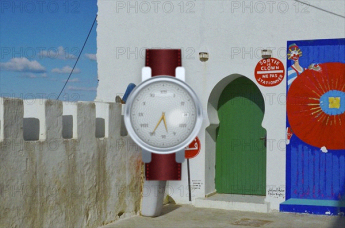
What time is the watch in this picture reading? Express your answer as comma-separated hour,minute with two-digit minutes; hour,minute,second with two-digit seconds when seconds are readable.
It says 5,35
